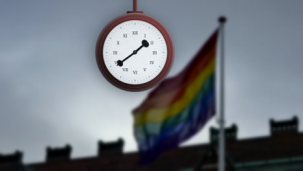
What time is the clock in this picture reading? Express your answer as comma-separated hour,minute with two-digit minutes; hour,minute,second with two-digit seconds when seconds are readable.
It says 1,39
